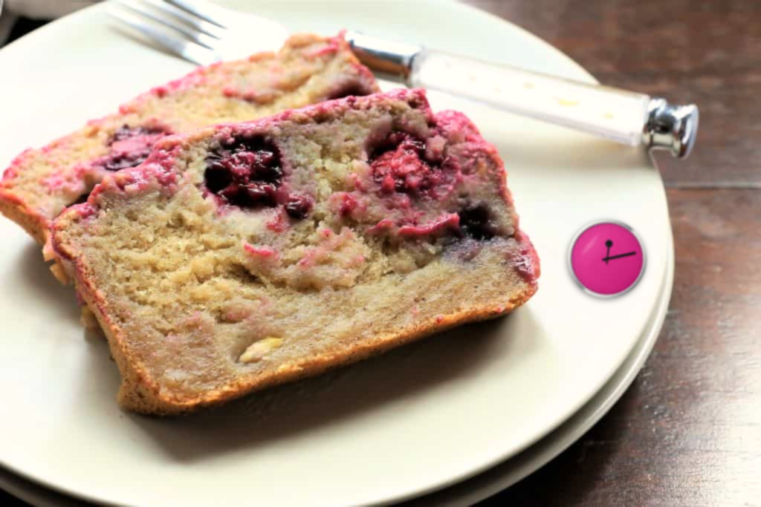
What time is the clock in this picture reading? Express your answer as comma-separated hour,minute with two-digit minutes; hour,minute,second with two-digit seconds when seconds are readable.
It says 12,13
